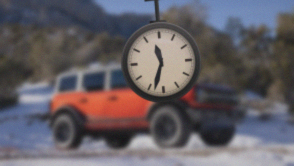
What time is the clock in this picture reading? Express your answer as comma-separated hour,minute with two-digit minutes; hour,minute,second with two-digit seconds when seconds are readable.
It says 11,33
